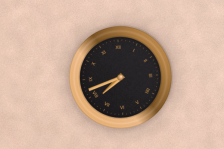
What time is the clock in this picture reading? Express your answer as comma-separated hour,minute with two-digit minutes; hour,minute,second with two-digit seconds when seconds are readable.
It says 7,42
